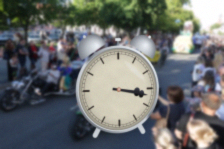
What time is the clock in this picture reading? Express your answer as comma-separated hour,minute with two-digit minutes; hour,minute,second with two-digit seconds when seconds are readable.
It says 3,17
